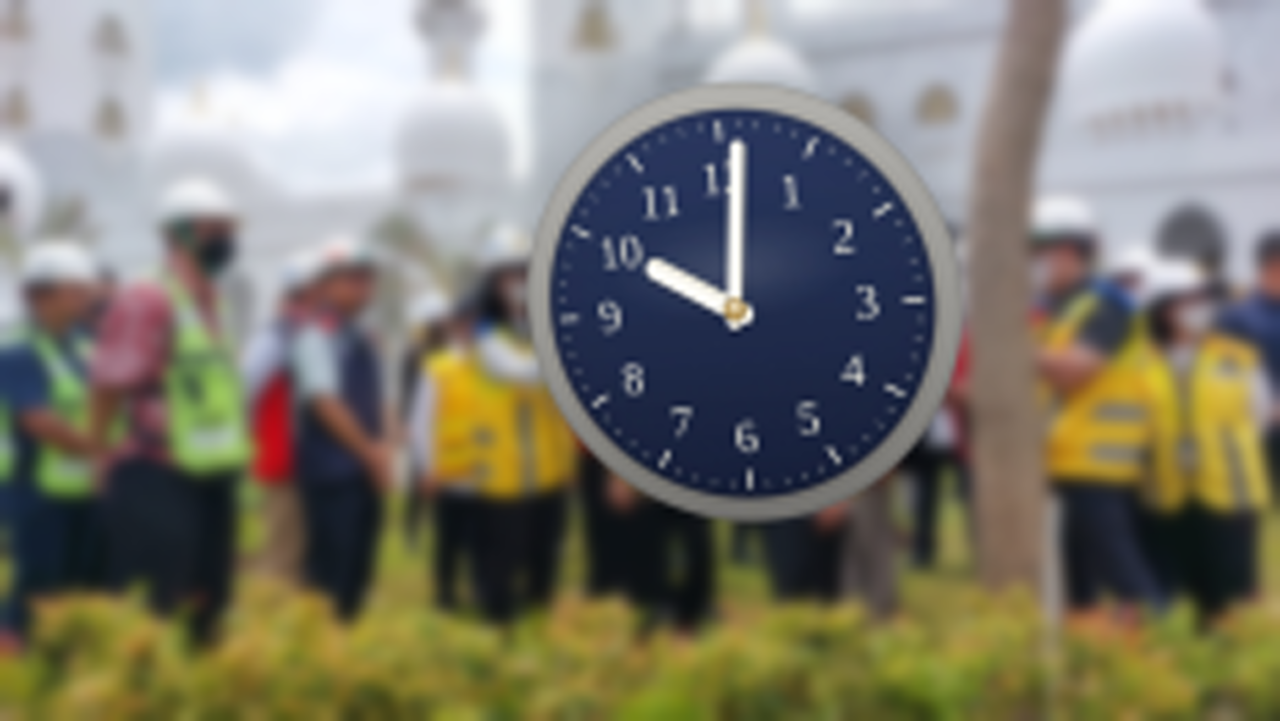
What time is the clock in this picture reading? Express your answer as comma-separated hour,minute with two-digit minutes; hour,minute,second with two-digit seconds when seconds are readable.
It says 10,01
